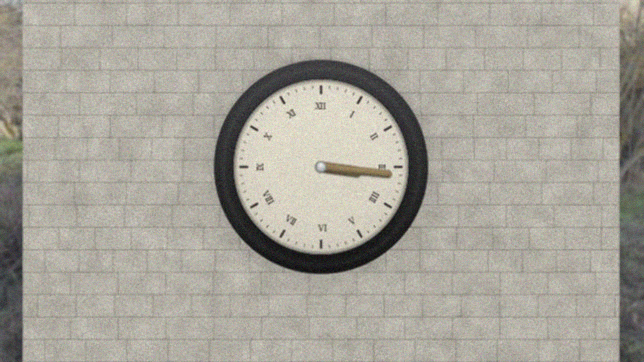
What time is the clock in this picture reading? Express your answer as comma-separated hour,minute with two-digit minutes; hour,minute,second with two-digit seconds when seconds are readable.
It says 3,16
